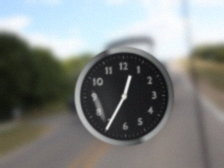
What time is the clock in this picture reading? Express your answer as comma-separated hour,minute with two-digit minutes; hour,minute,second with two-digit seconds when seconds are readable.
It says 12,35
